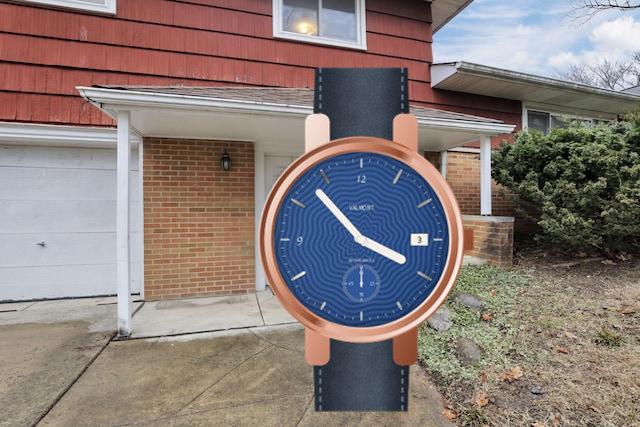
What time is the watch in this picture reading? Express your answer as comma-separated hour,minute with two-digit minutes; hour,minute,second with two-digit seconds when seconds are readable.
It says 3,53
